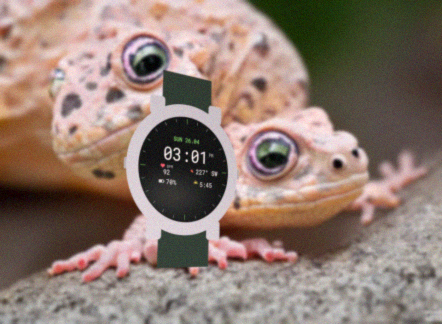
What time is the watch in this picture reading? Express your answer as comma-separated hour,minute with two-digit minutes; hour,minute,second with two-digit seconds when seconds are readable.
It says 3,01
